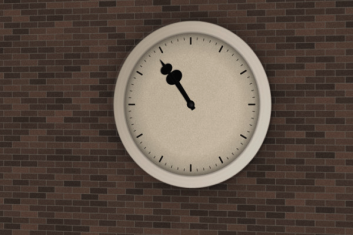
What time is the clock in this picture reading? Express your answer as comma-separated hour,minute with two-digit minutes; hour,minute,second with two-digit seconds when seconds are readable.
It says 10,54
